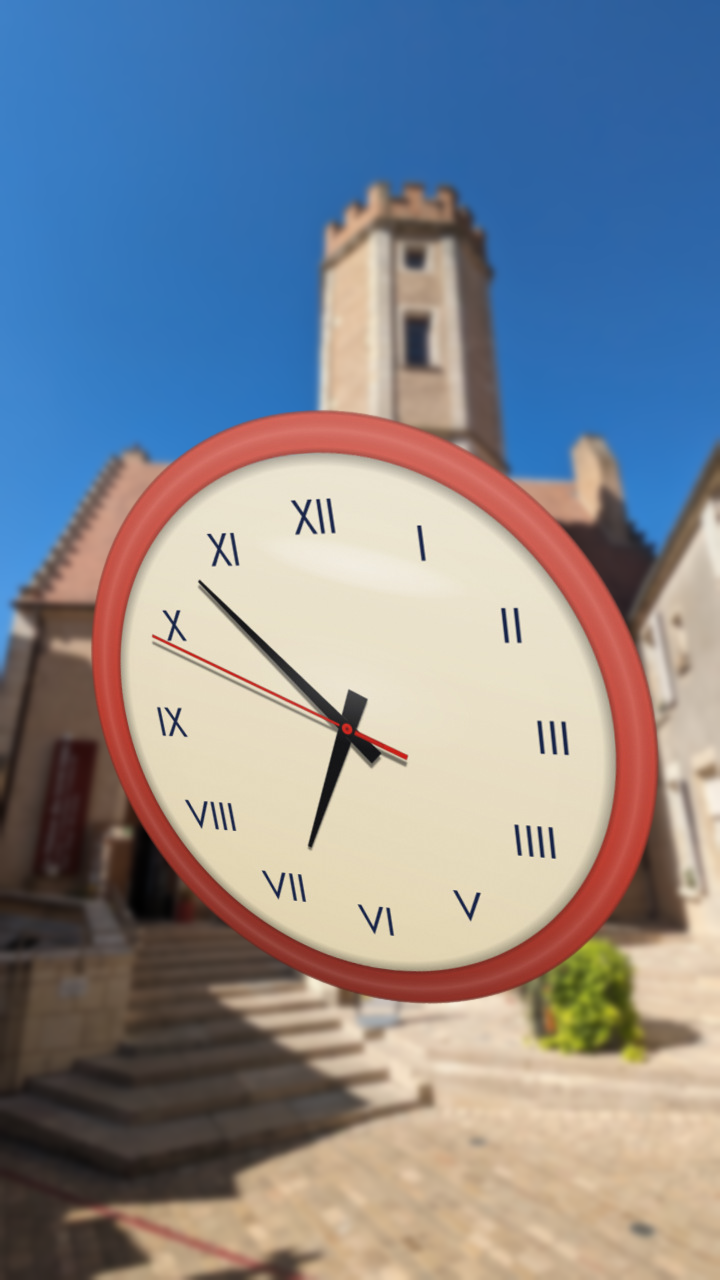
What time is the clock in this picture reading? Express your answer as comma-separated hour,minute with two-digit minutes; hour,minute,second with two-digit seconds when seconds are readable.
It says 6,52,49
